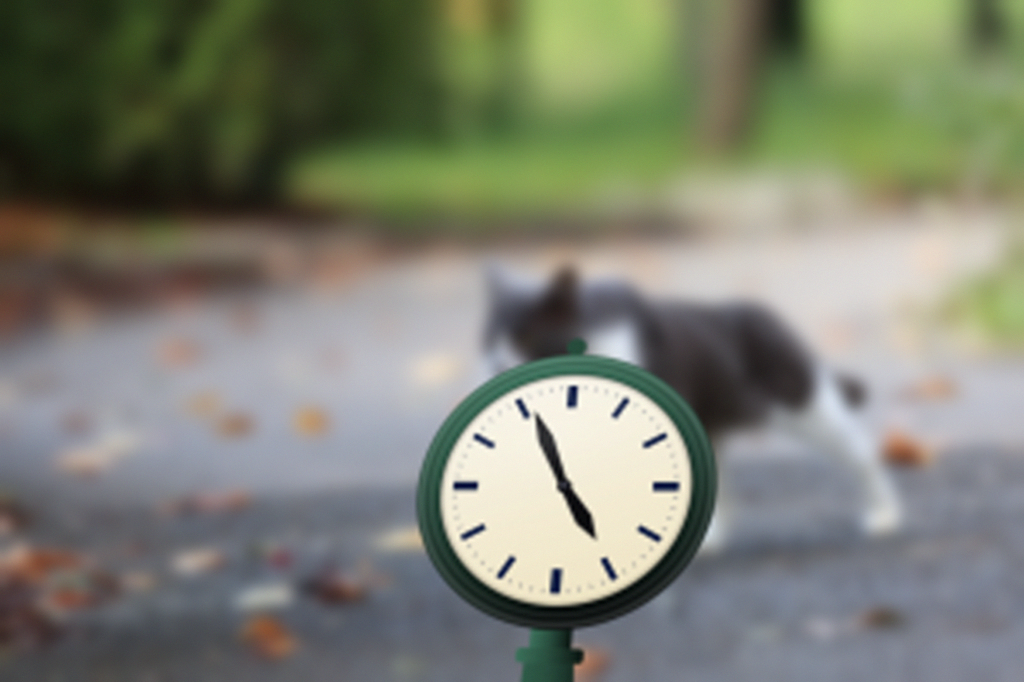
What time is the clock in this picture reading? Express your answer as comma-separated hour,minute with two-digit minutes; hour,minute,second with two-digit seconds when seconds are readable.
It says 4,56
